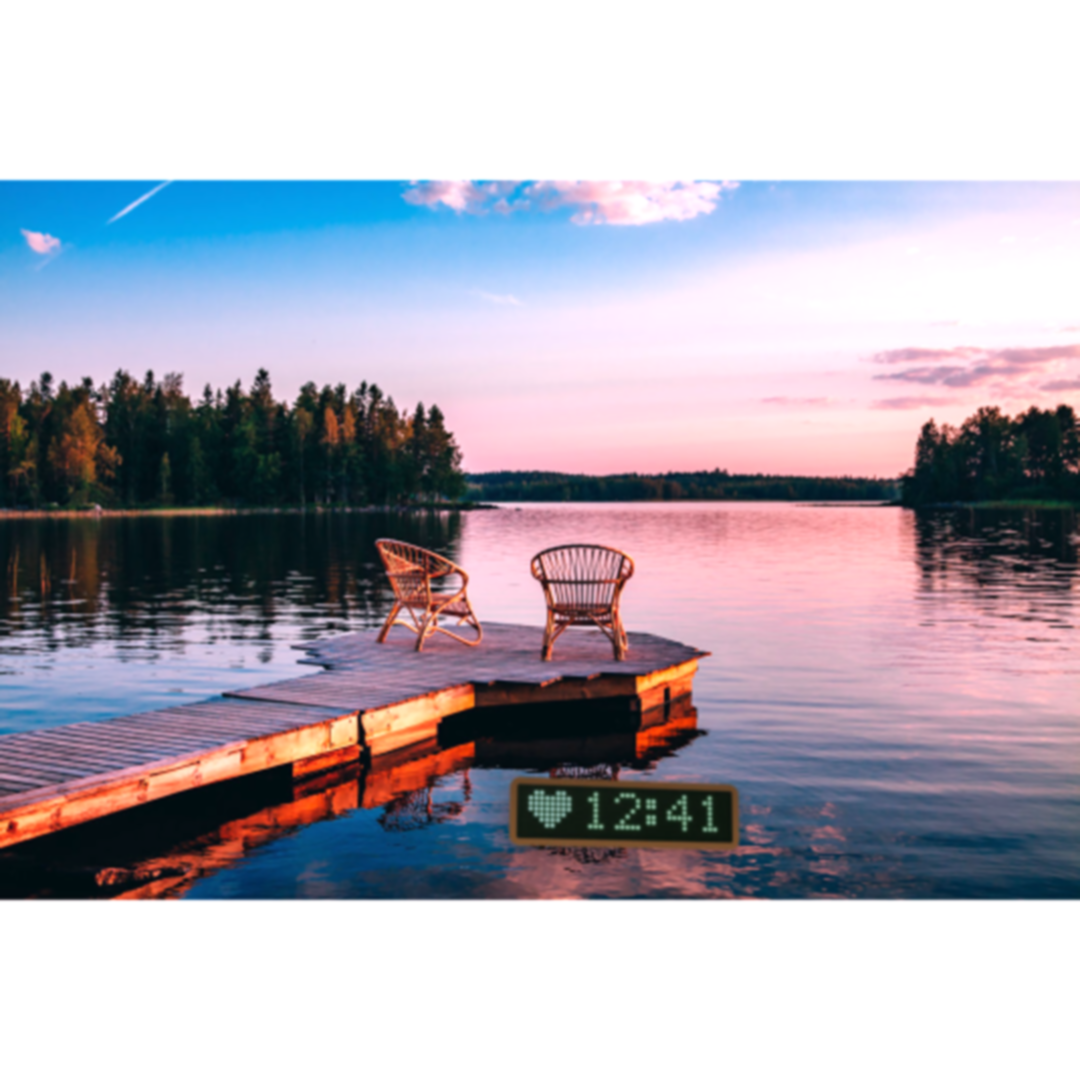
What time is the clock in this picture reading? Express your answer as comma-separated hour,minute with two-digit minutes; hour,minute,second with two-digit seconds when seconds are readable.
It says 12,41
